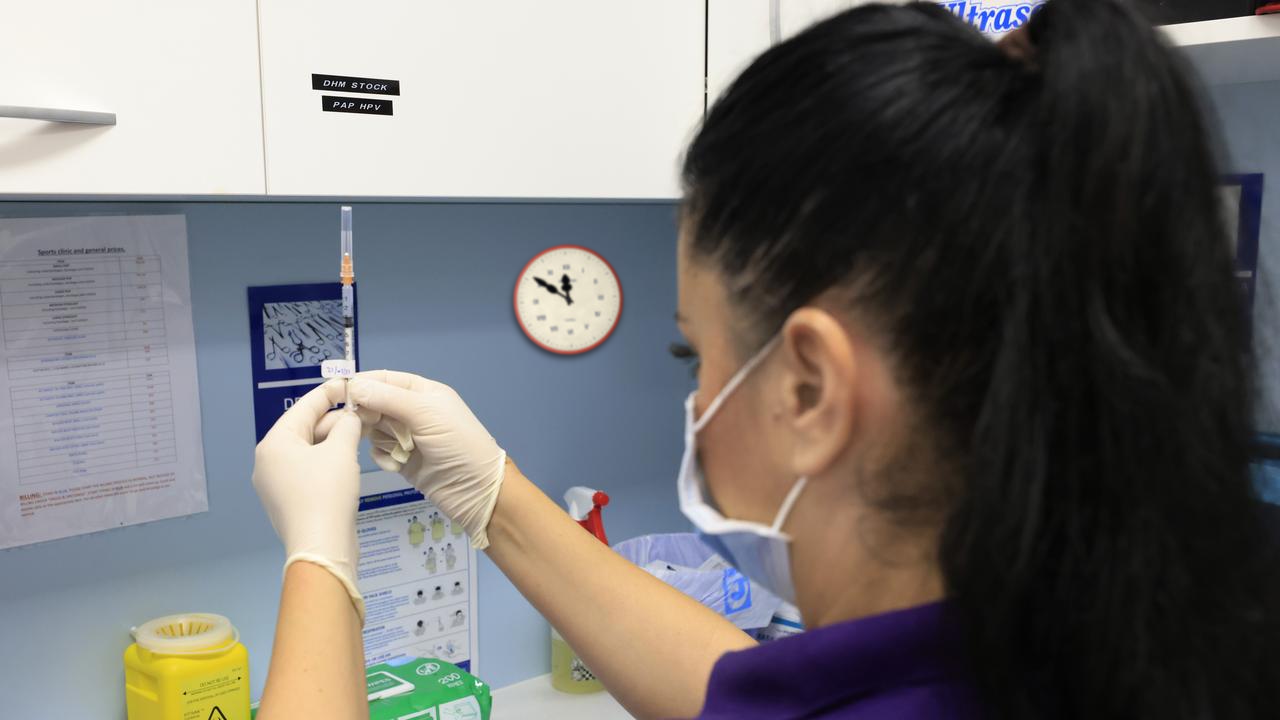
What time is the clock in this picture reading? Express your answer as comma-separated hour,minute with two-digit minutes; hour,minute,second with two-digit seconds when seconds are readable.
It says 11,51
